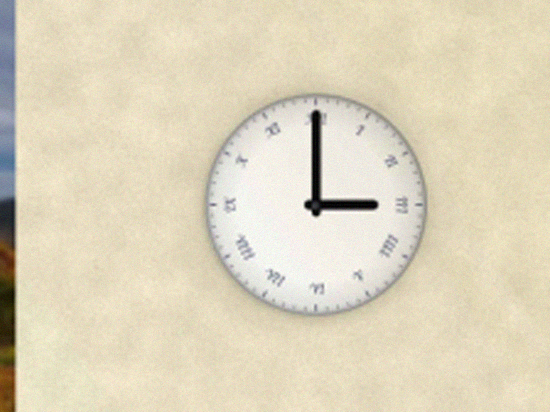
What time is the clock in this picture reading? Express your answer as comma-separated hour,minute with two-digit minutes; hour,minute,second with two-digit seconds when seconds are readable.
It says 3,00
